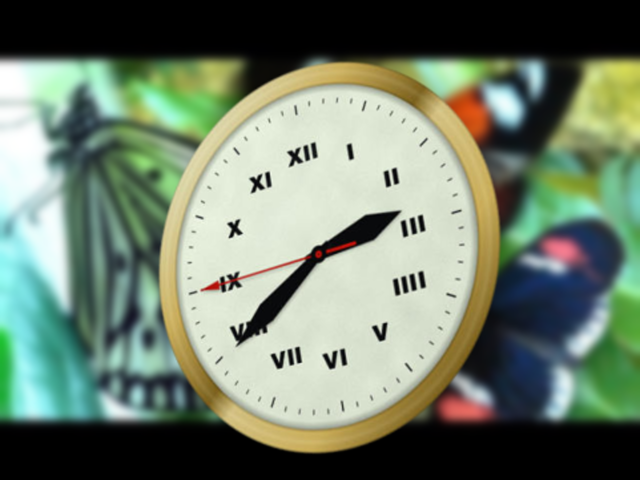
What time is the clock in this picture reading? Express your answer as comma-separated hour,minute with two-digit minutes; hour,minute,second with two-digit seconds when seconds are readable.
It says 2,39,45
